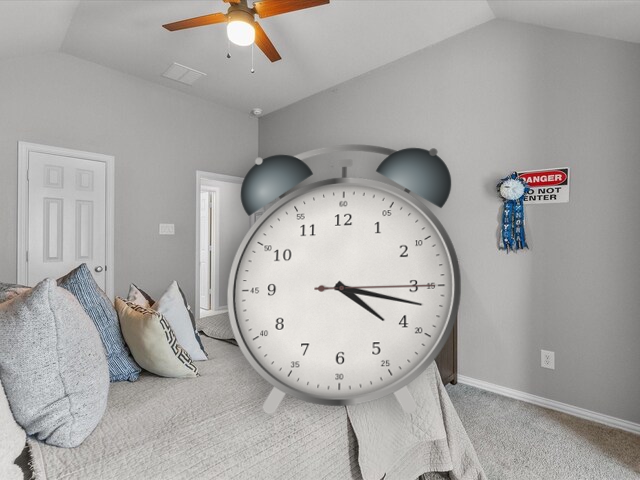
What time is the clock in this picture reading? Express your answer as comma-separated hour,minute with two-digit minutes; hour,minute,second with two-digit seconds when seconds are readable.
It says 4,17,15
